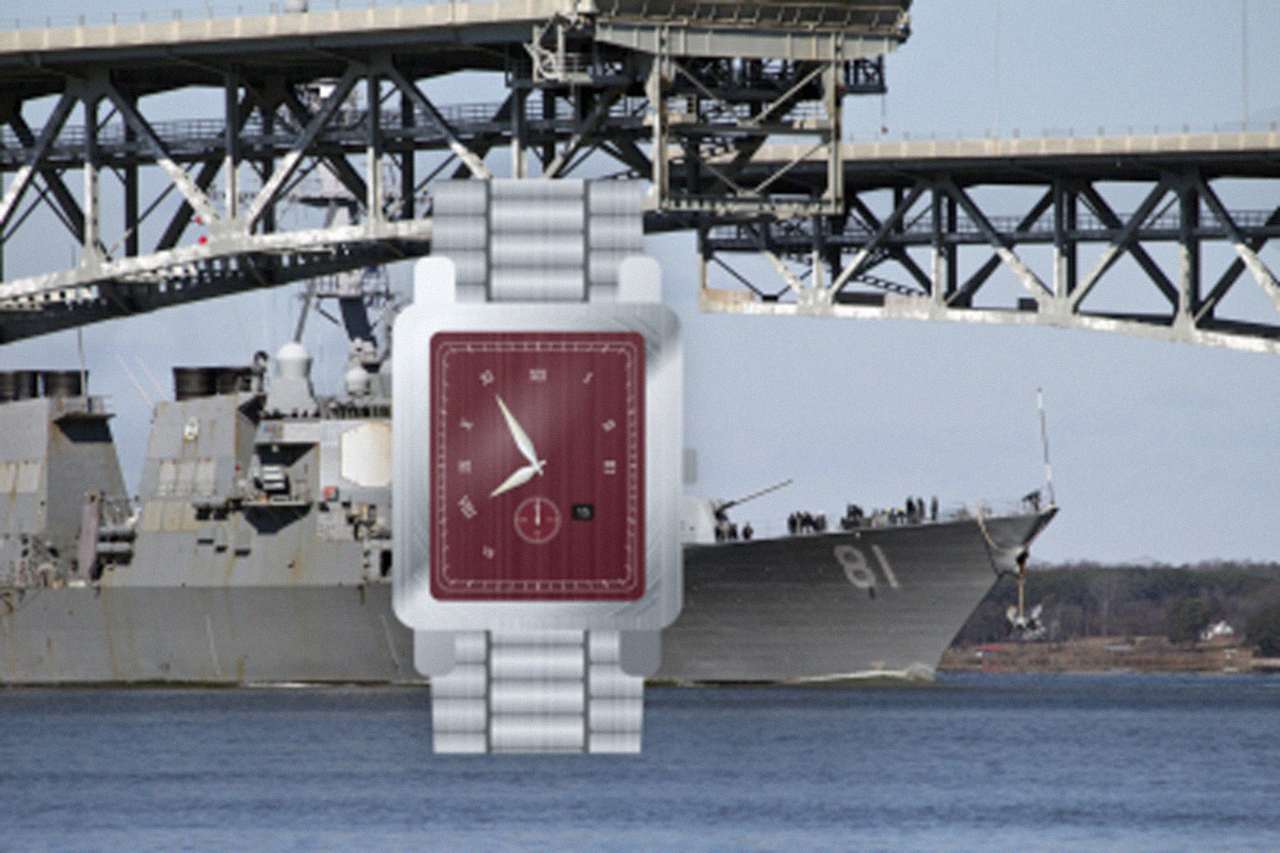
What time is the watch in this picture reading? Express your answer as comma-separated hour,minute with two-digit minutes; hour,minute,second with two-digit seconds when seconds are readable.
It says 7,55
